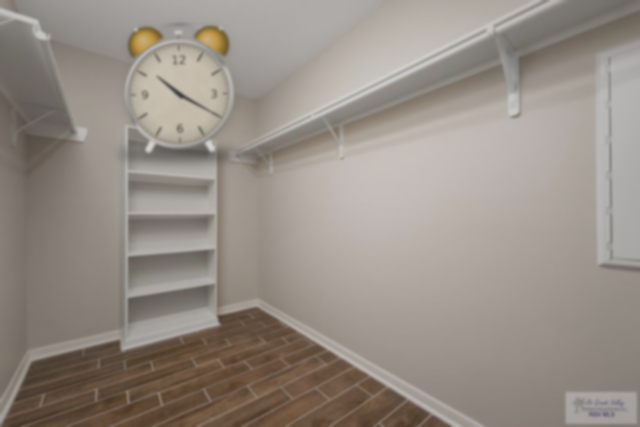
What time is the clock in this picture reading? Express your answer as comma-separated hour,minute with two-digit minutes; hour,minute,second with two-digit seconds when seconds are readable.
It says 10,20
